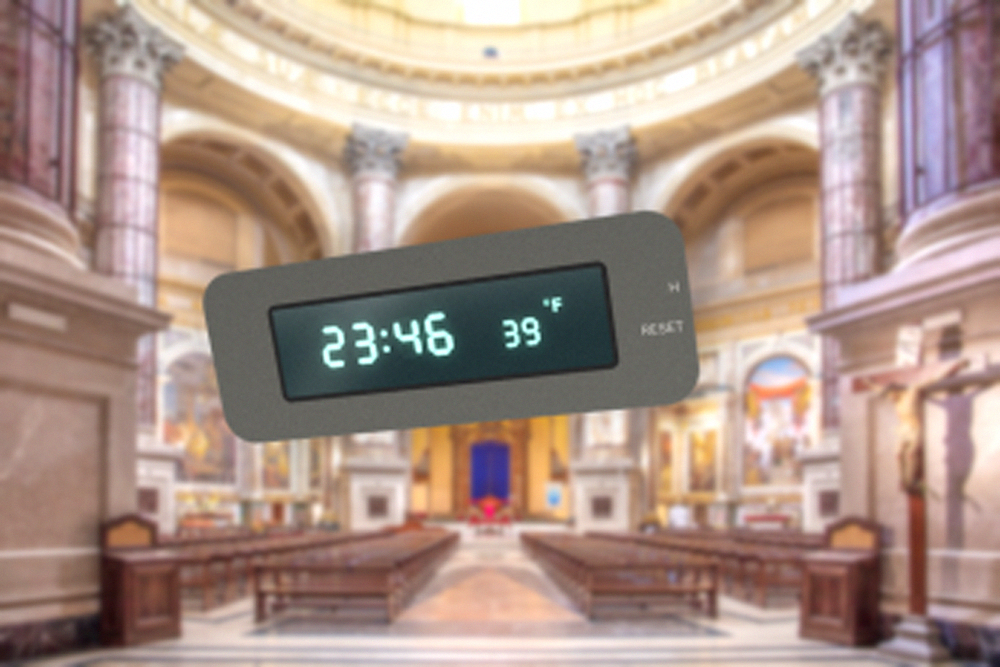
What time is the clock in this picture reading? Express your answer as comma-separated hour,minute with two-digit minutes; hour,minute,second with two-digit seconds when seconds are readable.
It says 23,46
